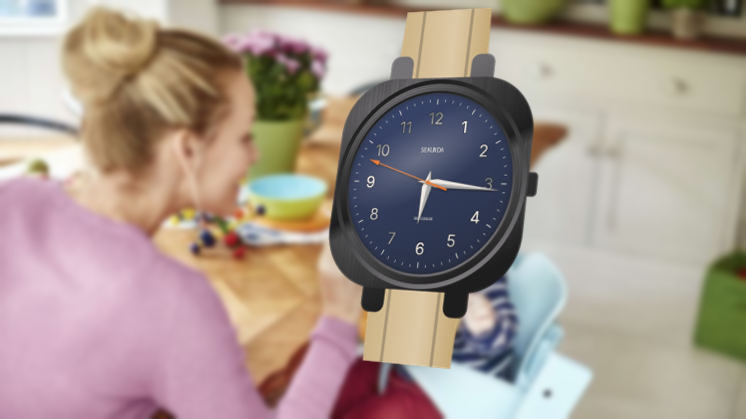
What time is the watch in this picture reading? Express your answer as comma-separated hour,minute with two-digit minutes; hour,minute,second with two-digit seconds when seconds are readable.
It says 6,15,48
